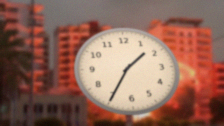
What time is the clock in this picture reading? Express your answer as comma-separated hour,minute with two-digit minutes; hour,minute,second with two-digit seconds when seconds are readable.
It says 1,35
